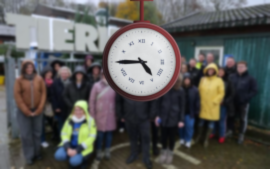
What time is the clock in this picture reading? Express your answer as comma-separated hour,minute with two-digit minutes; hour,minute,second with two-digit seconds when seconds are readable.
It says 4,45
